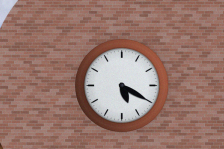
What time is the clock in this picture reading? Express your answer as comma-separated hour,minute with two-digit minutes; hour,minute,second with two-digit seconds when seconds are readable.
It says 5,20
